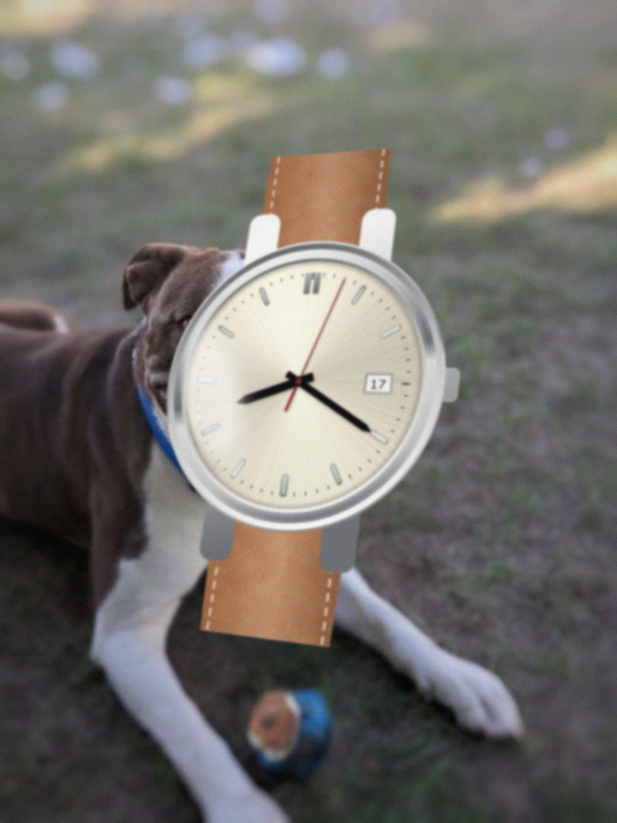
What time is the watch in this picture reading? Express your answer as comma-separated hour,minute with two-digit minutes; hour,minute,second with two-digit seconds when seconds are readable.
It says 8,20,03
